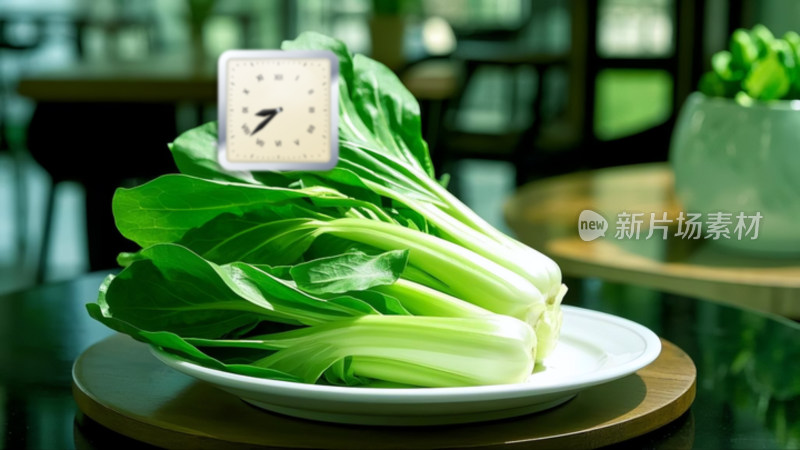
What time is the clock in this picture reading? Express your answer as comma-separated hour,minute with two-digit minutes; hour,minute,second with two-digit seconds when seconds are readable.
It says 8,38
